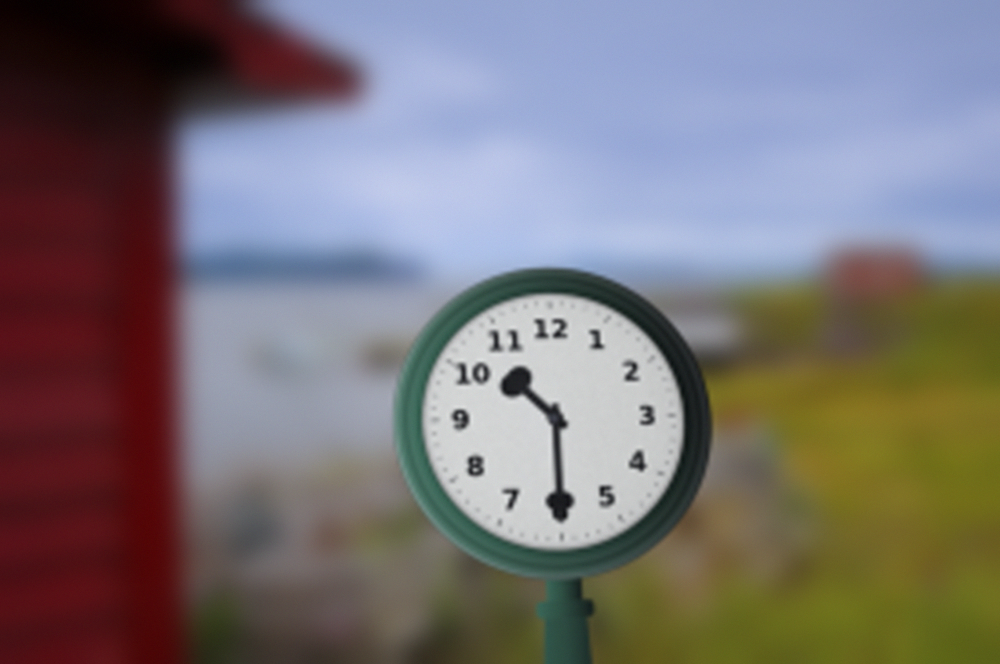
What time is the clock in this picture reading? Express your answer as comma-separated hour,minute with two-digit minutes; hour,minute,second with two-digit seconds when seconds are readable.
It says 10,30
